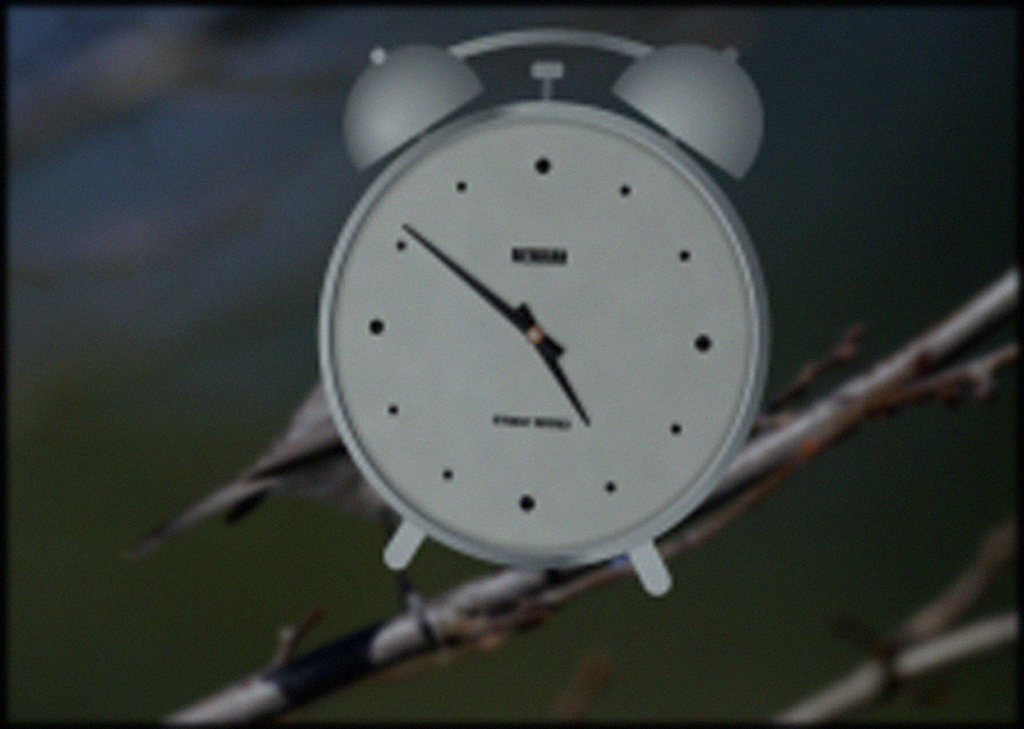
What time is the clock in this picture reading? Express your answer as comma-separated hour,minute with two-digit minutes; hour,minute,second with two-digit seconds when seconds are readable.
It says 4,51
